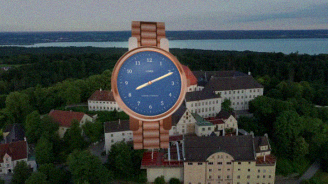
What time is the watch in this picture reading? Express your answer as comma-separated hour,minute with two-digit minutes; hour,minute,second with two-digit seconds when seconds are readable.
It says 8,11
